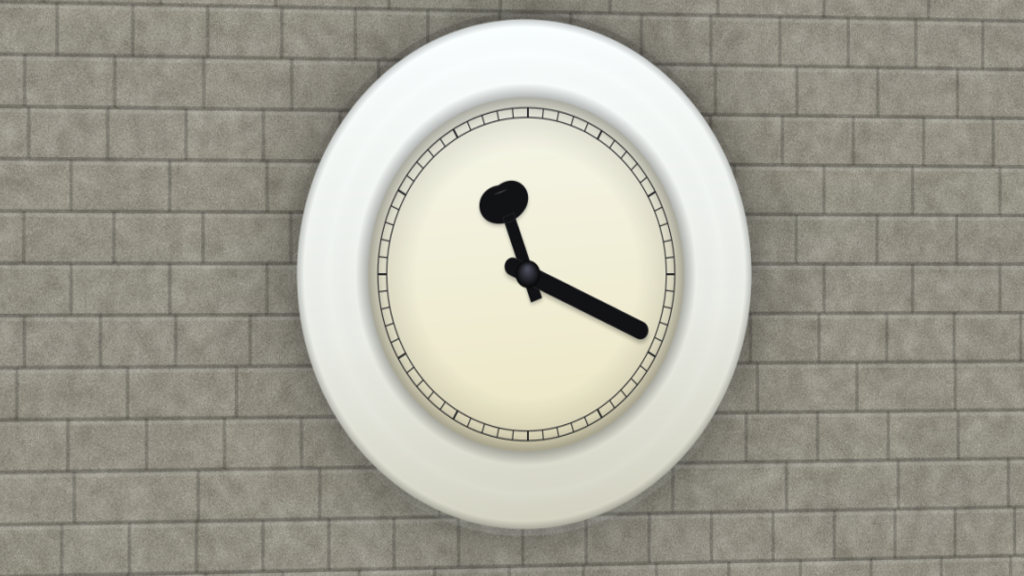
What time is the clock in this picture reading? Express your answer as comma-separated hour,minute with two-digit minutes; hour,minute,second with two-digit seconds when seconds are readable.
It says 11,19
